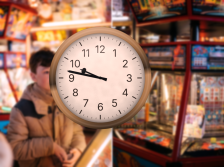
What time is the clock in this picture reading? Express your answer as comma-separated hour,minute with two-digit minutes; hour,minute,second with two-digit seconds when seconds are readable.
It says 9,47
